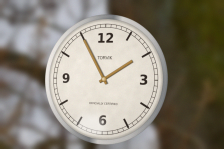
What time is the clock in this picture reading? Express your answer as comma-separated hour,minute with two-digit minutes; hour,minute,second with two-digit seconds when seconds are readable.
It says 1,55
